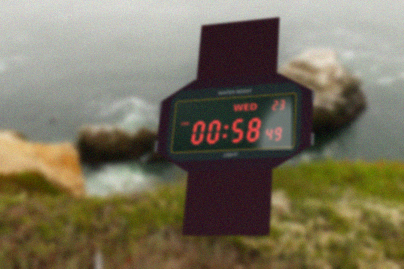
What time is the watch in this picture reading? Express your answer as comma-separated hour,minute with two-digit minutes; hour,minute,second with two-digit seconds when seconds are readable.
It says 0,58,49
